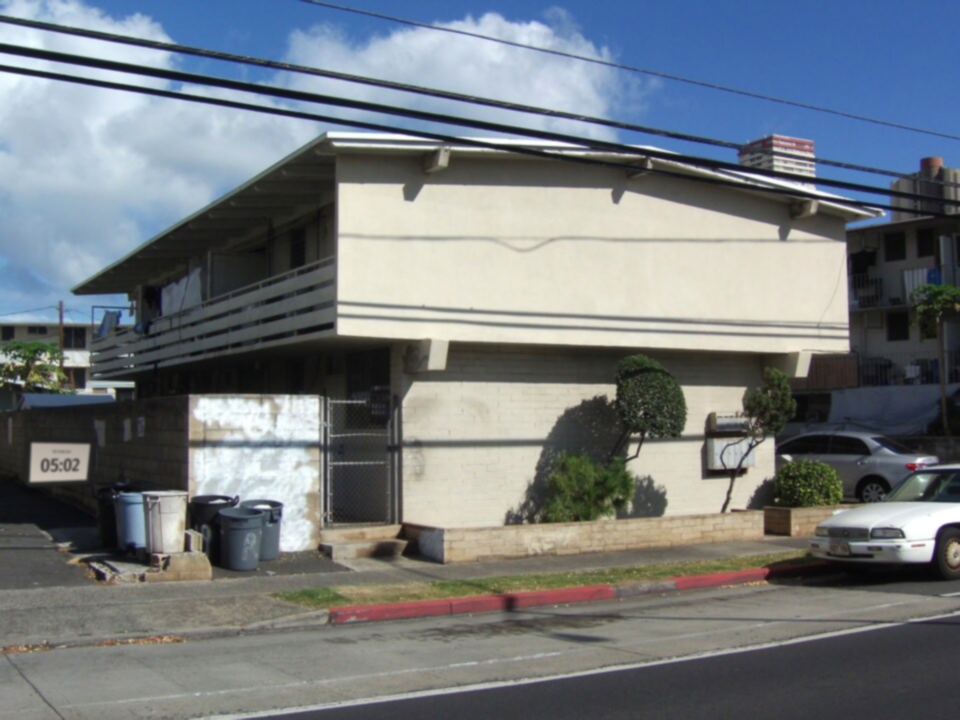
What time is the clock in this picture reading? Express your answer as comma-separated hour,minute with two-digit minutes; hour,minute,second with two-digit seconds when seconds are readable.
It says 5,02
